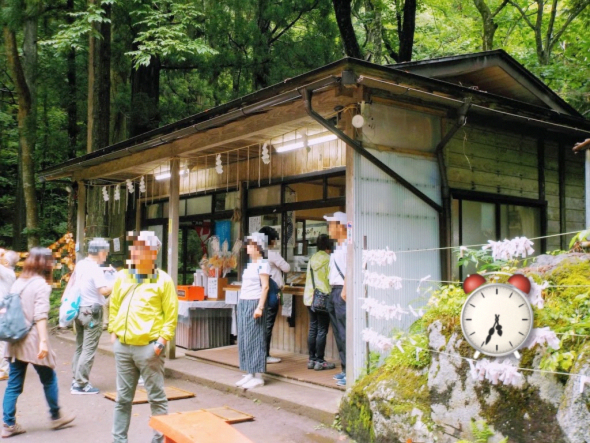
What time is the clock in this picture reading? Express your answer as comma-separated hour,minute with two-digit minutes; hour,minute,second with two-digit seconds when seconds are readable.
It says 5,34
